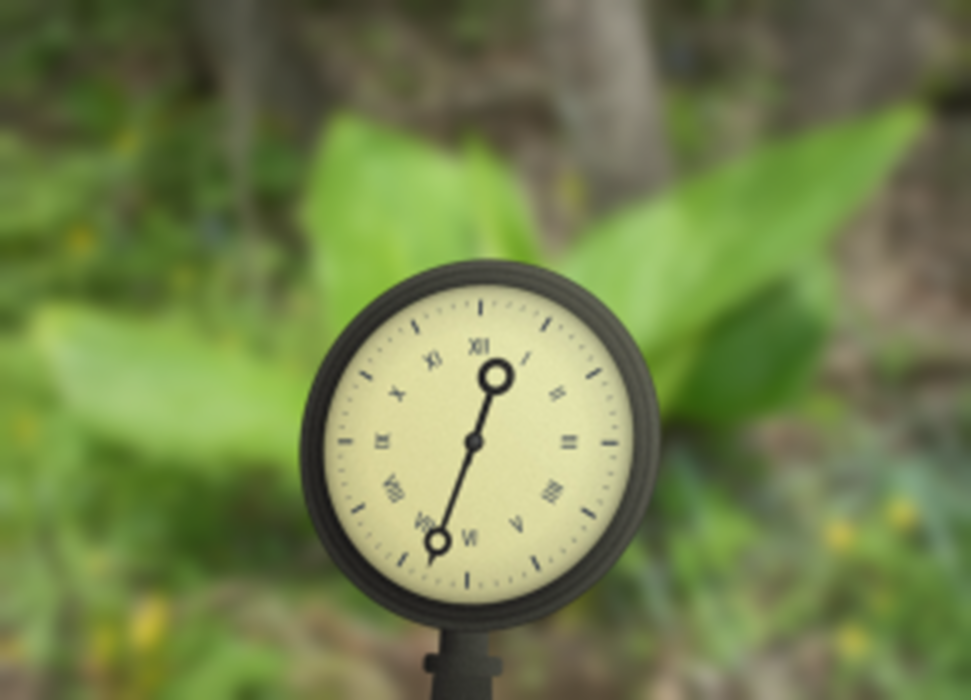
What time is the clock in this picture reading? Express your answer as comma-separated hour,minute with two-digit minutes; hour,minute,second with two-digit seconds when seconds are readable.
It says 12,33
